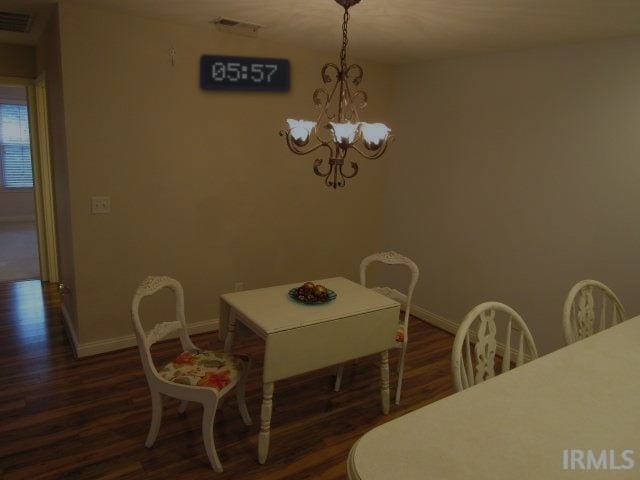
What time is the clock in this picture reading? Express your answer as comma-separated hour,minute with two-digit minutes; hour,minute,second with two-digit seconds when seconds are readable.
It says 5,57
